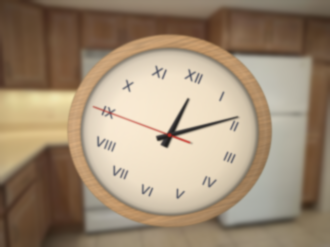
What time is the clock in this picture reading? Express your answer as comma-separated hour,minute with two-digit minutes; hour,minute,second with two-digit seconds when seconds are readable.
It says 12,08,45
